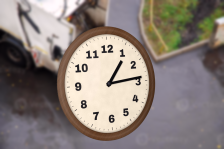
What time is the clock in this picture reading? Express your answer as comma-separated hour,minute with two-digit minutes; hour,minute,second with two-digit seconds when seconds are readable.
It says 1,14
